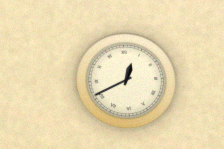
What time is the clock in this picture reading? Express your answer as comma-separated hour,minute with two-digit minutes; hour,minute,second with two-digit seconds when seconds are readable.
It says 12,41
